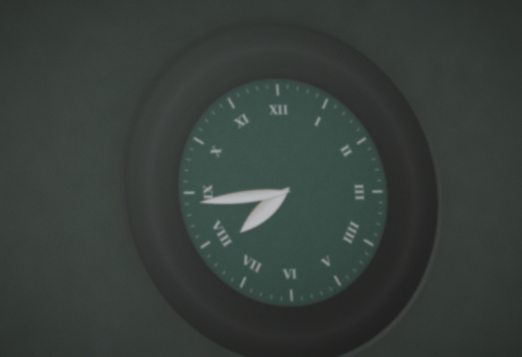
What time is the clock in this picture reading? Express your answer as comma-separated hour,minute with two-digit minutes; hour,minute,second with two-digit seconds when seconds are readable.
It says 7,44
